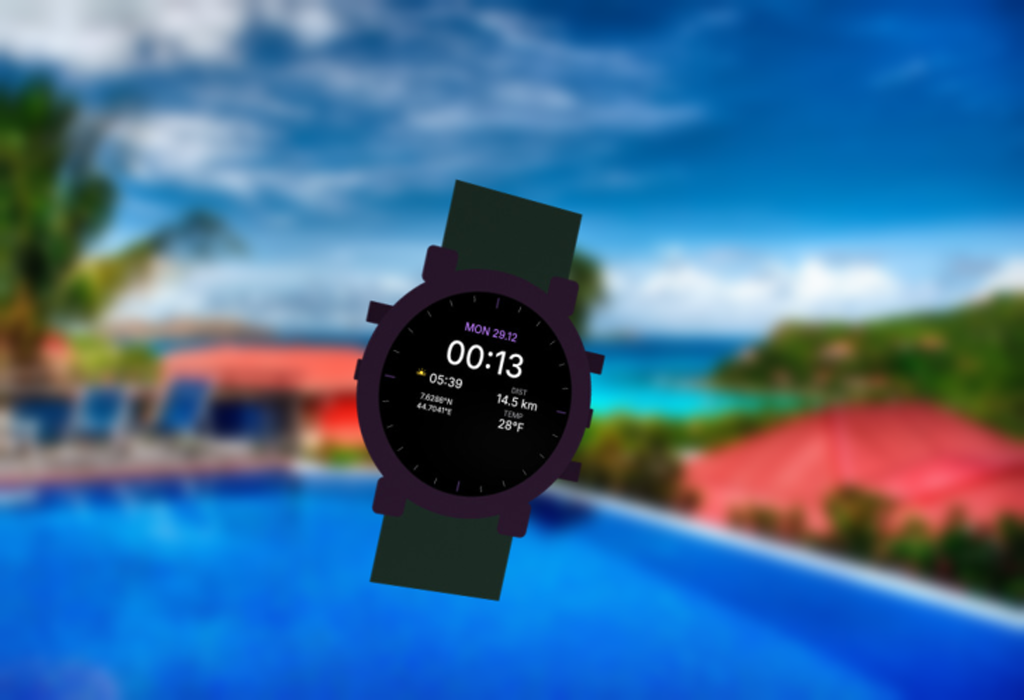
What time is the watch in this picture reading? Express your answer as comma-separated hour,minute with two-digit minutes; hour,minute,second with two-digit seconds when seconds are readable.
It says 0,13
